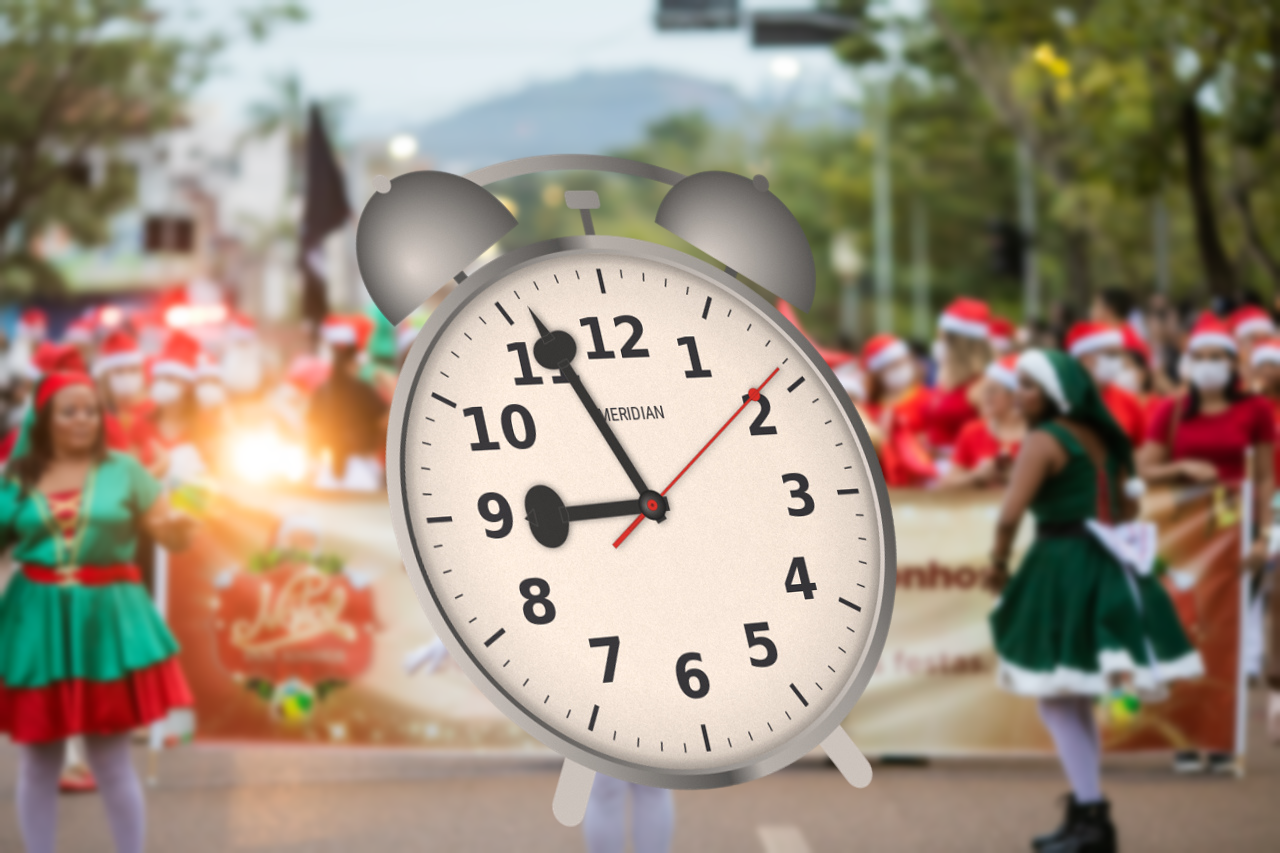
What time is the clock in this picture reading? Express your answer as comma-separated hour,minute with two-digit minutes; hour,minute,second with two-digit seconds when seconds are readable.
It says 8,56,09
